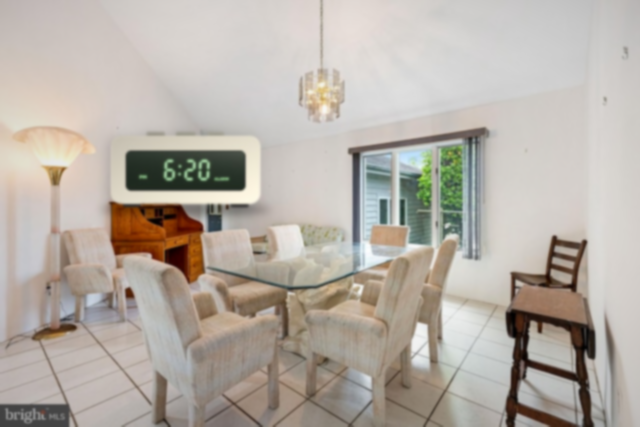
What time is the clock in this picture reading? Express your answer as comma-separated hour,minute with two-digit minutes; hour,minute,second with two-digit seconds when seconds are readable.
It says 6,20
